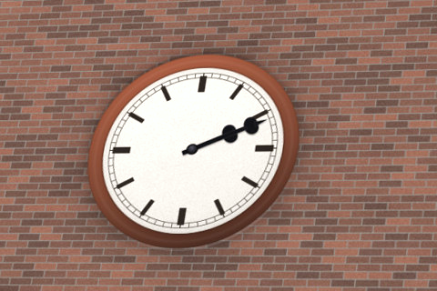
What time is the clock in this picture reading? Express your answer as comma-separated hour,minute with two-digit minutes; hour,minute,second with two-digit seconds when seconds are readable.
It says 2,11
